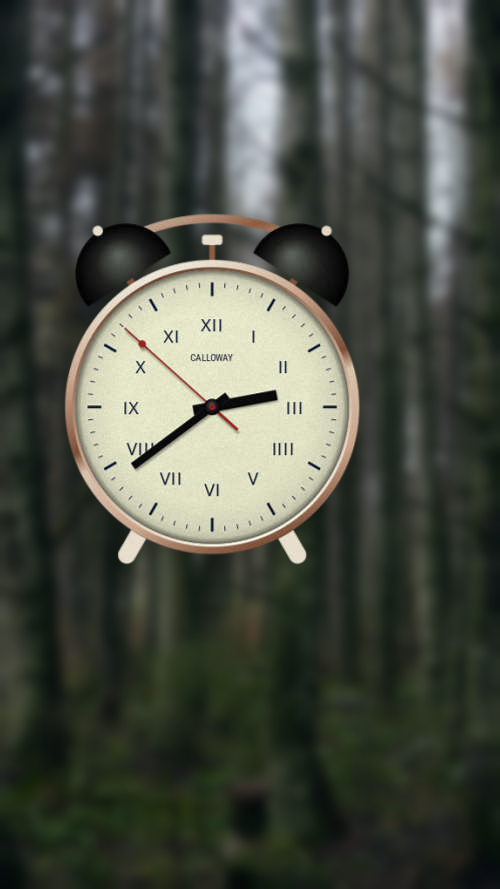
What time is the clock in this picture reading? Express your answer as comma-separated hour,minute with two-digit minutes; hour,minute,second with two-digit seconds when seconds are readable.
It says 2,38,52
